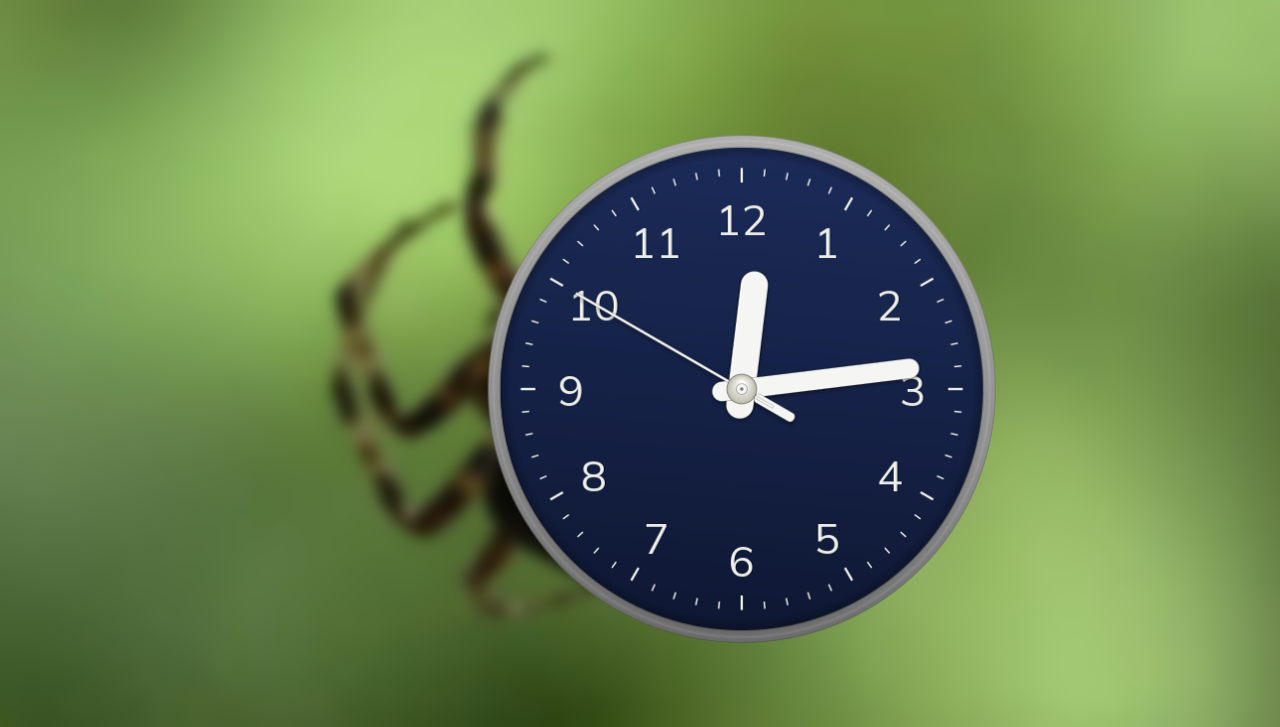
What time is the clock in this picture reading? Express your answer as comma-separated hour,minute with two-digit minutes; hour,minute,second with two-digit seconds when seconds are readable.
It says 12,13,50
